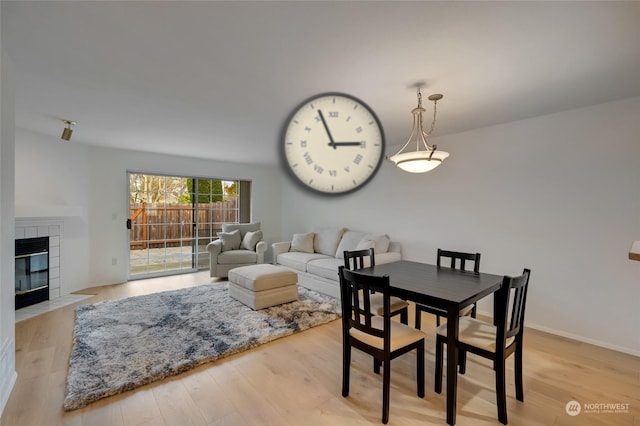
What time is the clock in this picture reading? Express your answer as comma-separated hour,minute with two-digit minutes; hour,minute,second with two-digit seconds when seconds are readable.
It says 2,56
